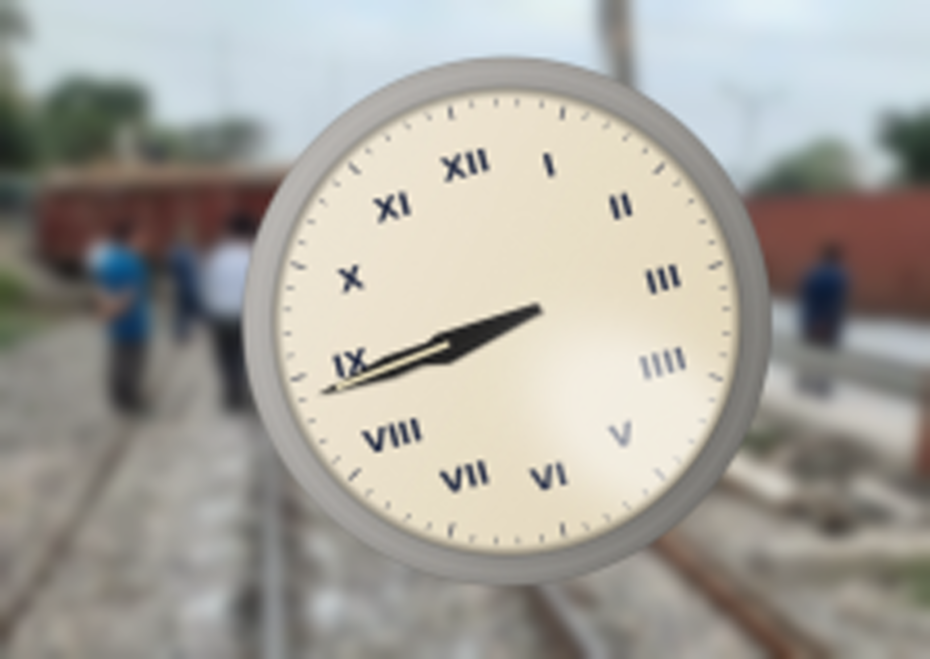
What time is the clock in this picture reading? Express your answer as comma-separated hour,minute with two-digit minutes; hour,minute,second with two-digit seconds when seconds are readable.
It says 8,44
